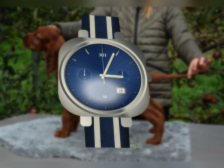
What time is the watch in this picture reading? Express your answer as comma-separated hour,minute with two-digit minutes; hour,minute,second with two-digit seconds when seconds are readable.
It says 3,04
